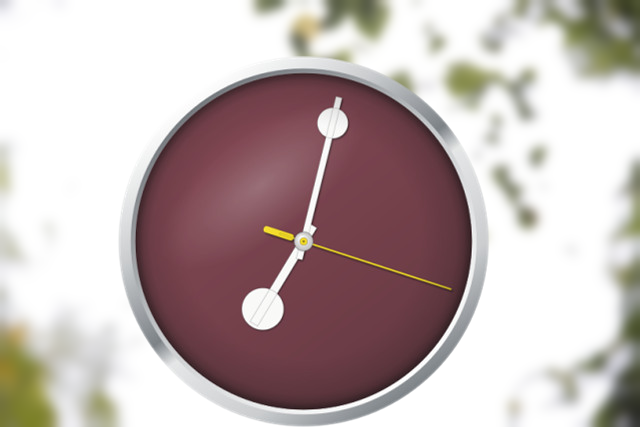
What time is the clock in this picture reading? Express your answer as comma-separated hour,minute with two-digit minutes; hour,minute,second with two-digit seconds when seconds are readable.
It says 7,02,18
